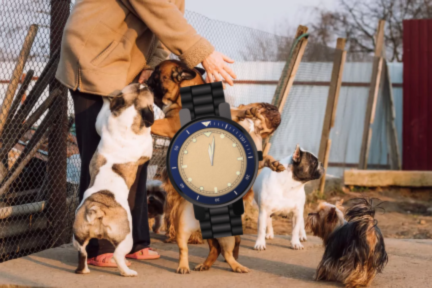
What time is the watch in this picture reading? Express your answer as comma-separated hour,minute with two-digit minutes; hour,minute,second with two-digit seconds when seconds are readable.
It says 12,02
